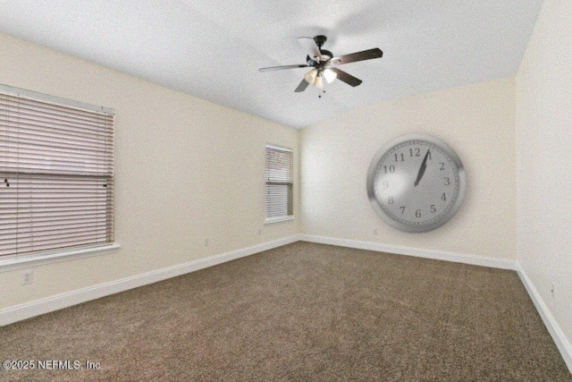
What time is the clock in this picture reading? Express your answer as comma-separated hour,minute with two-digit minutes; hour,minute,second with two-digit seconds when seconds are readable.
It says 1,04
